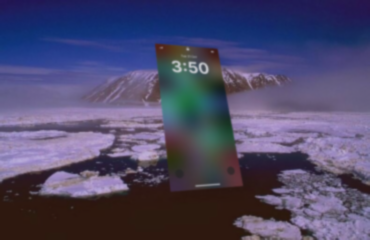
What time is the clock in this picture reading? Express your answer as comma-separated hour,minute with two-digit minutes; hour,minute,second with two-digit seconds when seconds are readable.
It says 3,50
